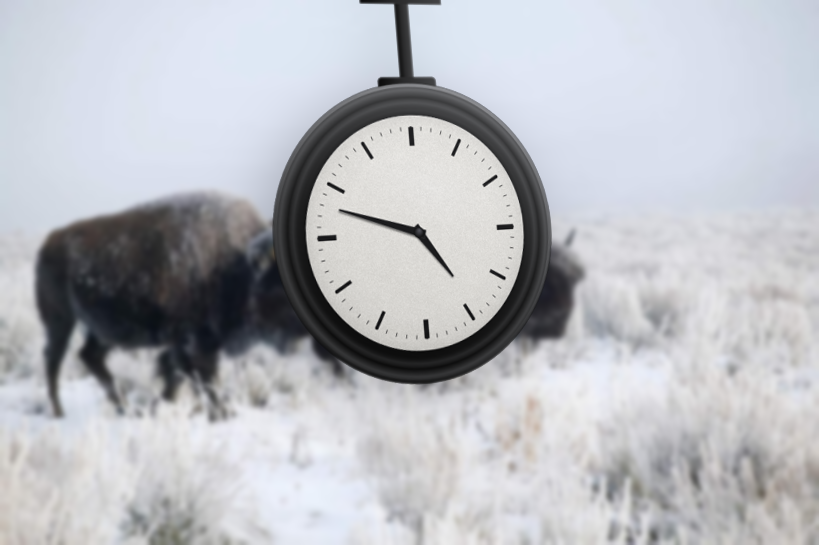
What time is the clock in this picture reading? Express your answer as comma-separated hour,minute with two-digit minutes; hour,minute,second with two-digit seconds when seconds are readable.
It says 4,48
